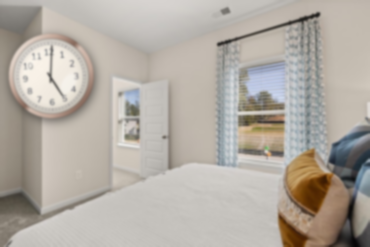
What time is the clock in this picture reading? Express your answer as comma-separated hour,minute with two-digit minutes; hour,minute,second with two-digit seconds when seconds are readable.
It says 5,01
